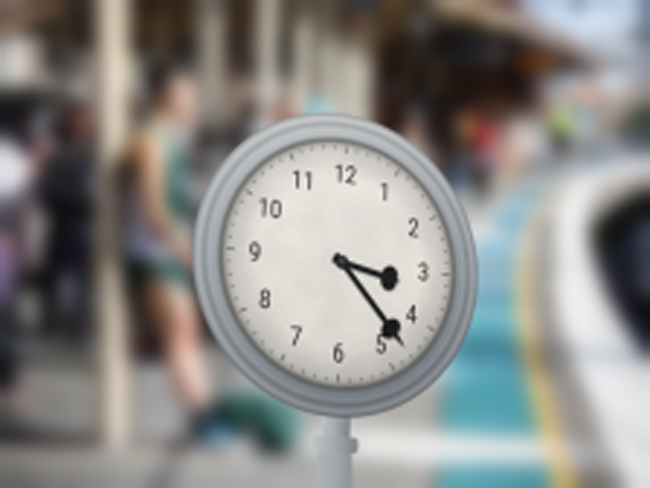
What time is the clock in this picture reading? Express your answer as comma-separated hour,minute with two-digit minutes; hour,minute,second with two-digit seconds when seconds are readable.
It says 3,23
